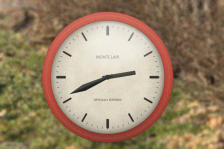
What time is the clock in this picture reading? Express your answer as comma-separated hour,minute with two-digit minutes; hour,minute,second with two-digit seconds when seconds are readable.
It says 2,41
